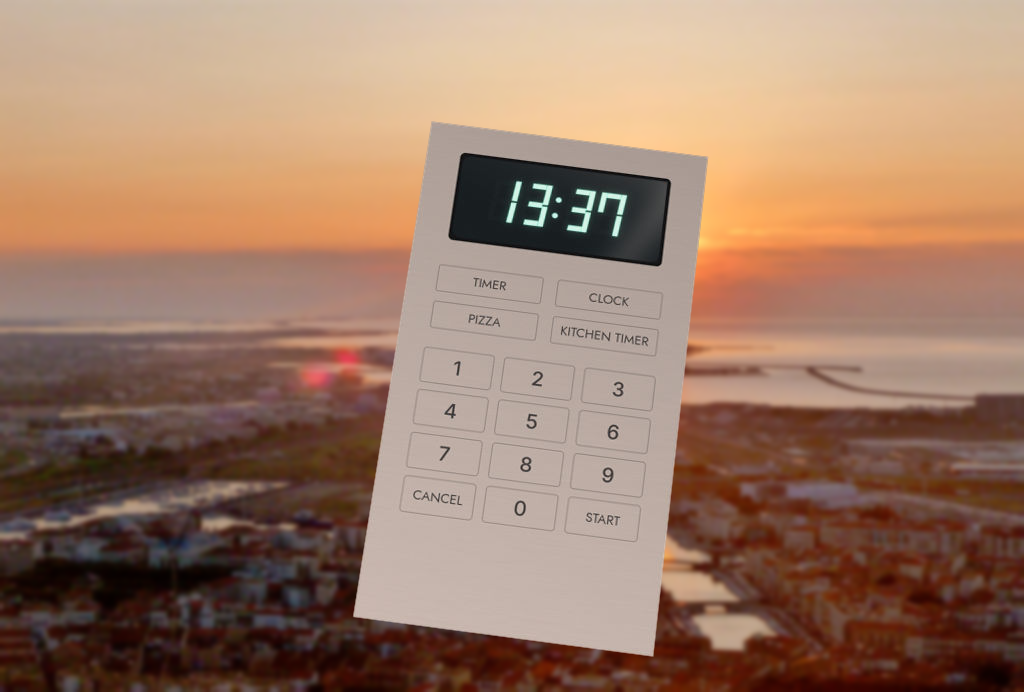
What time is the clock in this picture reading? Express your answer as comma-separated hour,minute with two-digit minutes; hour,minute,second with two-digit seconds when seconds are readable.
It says 13,37
